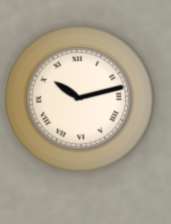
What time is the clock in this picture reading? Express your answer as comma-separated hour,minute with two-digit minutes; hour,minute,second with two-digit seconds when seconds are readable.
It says 10,13
